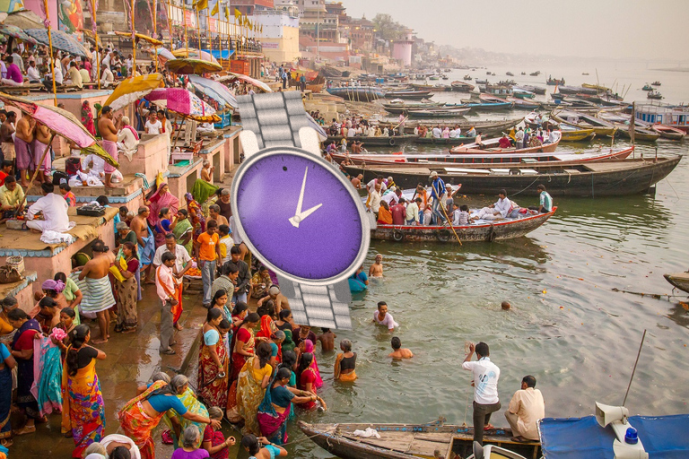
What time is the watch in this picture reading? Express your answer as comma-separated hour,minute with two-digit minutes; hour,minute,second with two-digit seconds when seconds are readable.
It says 2,04
